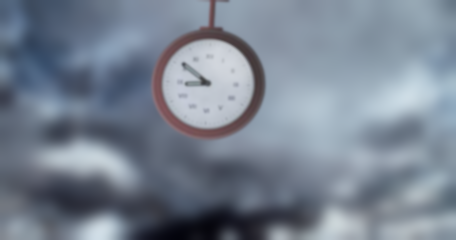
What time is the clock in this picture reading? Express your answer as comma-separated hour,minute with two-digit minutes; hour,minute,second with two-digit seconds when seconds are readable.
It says 8,51
